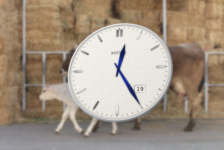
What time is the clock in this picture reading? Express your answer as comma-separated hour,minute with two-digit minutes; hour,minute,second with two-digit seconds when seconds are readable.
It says 12,25
